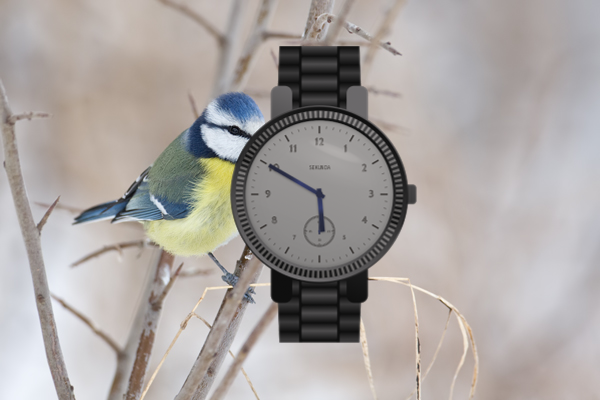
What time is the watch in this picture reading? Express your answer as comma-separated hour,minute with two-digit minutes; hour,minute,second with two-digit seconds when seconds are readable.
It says 5,50
